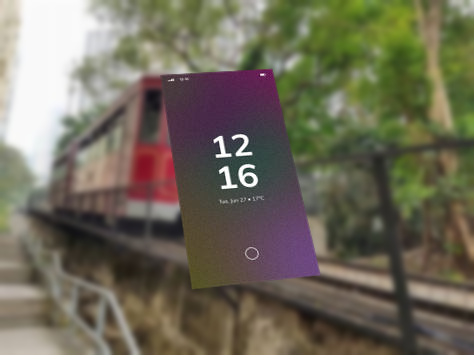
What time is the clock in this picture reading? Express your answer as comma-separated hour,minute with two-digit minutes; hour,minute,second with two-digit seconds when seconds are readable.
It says 12,16
